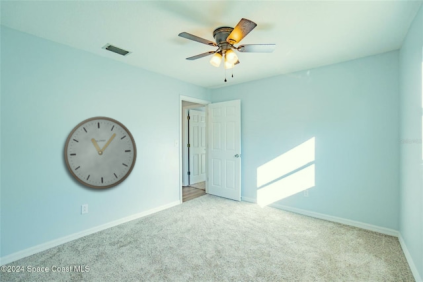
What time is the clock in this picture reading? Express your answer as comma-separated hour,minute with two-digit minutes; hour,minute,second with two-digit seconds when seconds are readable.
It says 11,07
